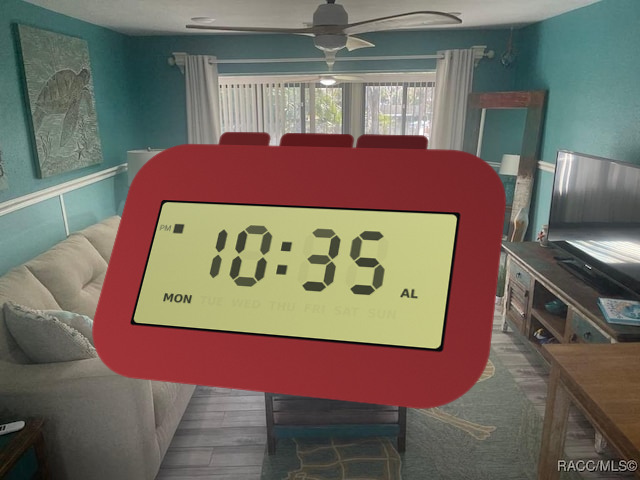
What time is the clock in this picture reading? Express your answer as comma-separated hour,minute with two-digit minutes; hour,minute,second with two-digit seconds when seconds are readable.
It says 10,35
